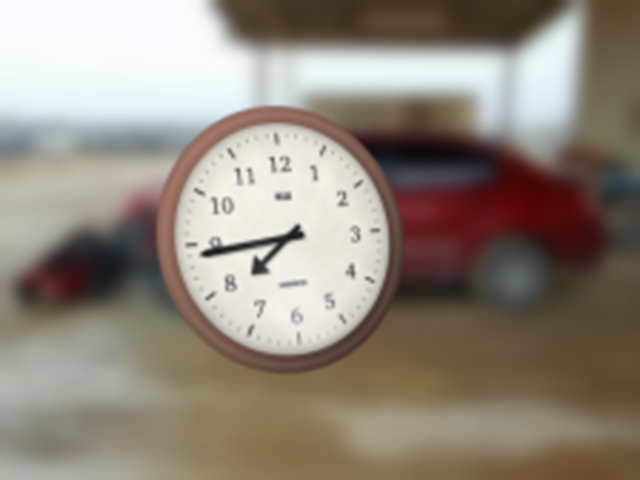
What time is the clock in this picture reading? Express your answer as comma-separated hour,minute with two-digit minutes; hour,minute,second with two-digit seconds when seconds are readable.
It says 7,44
